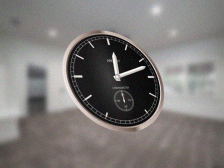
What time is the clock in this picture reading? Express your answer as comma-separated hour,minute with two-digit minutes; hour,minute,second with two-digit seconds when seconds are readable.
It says 12,12
